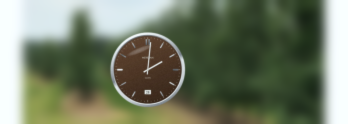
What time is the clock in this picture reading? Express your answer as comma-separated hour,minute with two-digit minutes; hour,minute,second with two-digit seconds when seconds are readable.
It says 2,01
